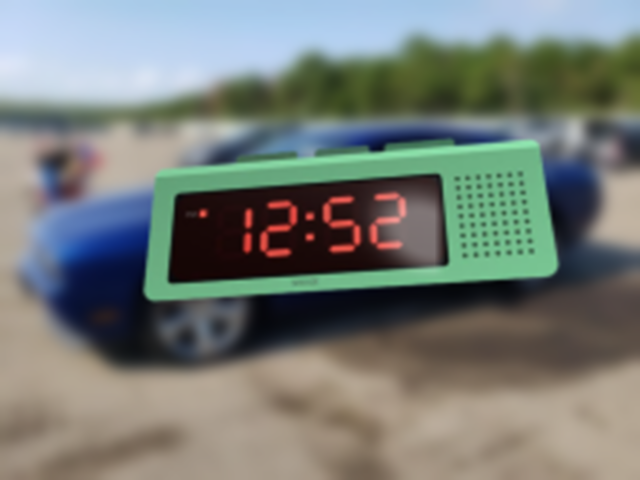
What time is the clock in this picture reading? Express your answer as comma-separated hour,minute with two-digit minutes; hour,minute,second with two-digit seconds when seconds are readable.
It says 12,52
